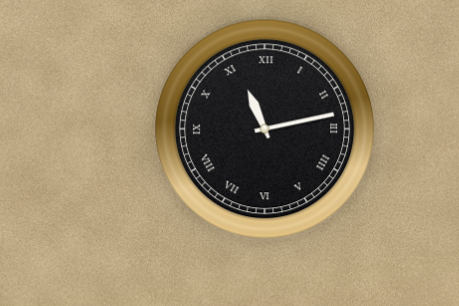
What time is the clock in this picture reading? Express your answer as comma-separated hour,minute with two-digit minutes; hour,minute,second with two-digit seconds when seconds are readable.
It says 11,13
